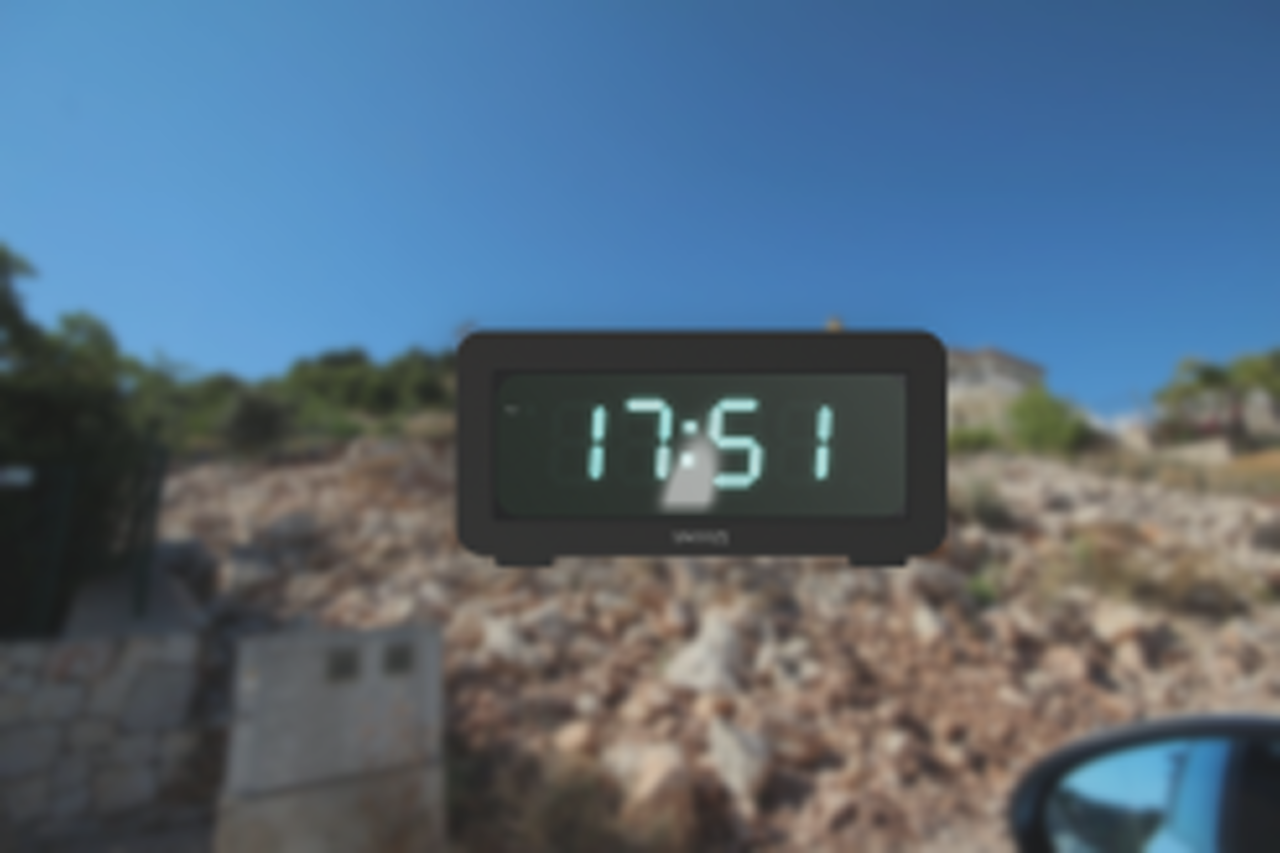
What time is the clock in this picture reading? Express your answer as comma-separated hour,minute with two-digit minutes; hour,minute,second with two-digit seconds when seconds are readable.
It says 17,51
